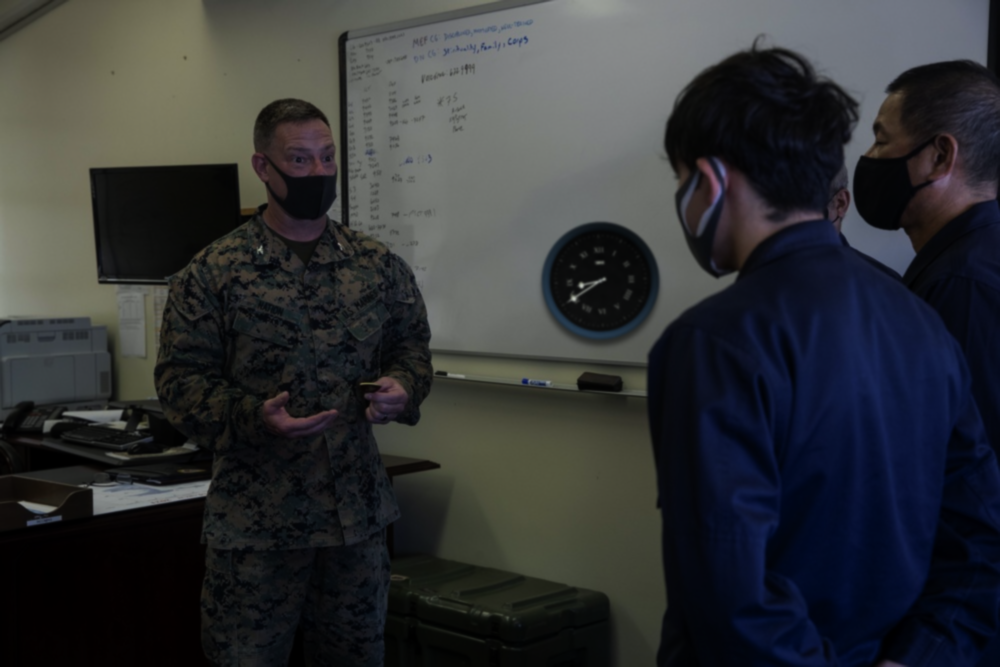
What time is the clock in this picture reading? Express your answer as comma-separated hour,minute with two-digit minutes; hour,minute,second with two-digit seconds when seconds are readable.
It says 8,40
